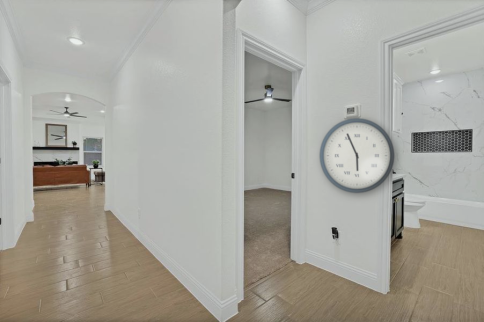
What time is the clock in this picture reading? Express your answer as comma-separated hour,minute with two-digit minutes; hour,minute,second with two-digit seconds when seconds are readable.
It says 5,56
